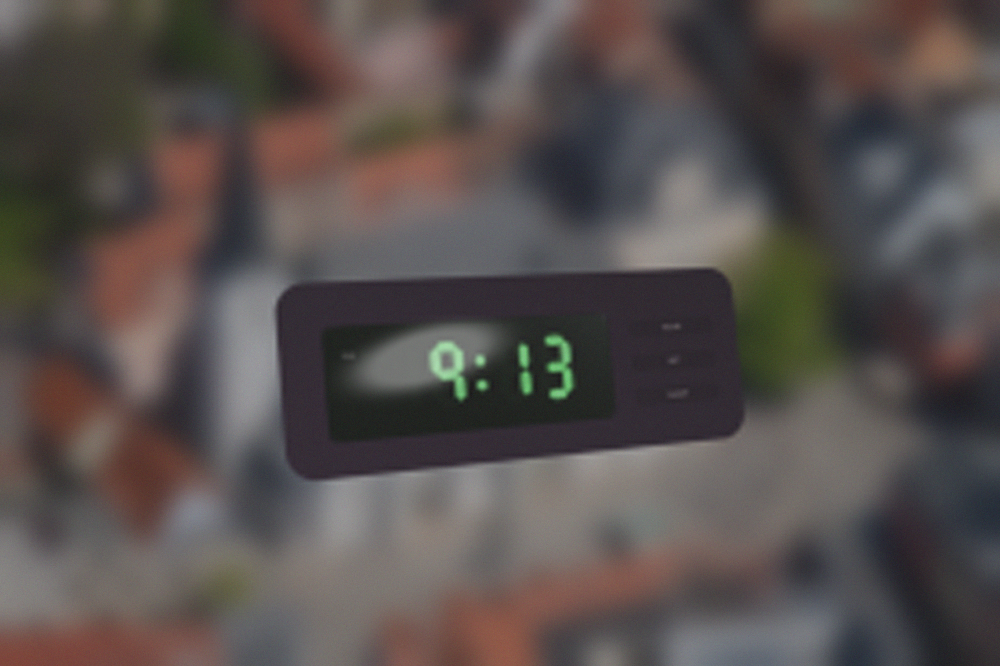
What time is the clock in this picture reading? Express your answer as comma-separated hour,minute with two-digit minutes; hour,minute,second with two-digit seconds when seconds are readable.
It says 9,13
